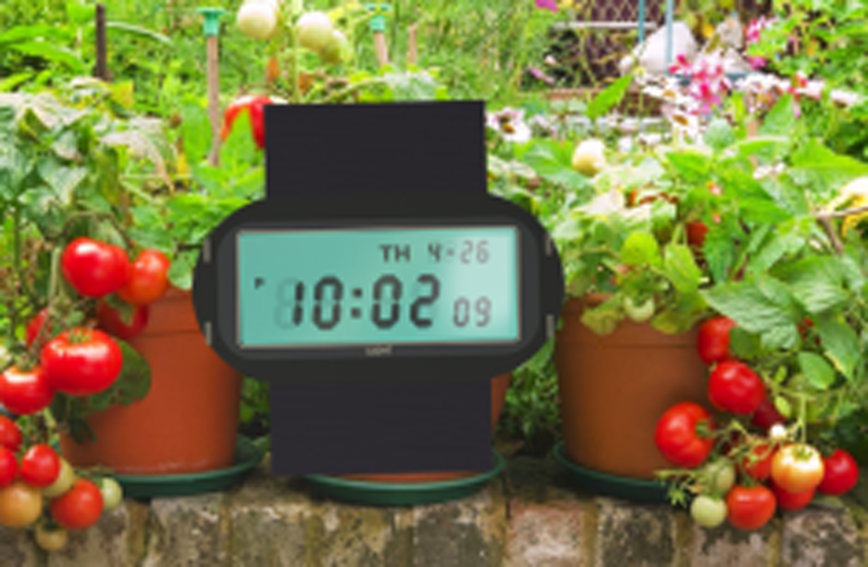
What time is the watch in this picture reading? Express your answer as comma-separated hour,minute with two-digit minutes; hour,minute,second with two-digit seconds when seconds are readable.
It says 10,02,09
